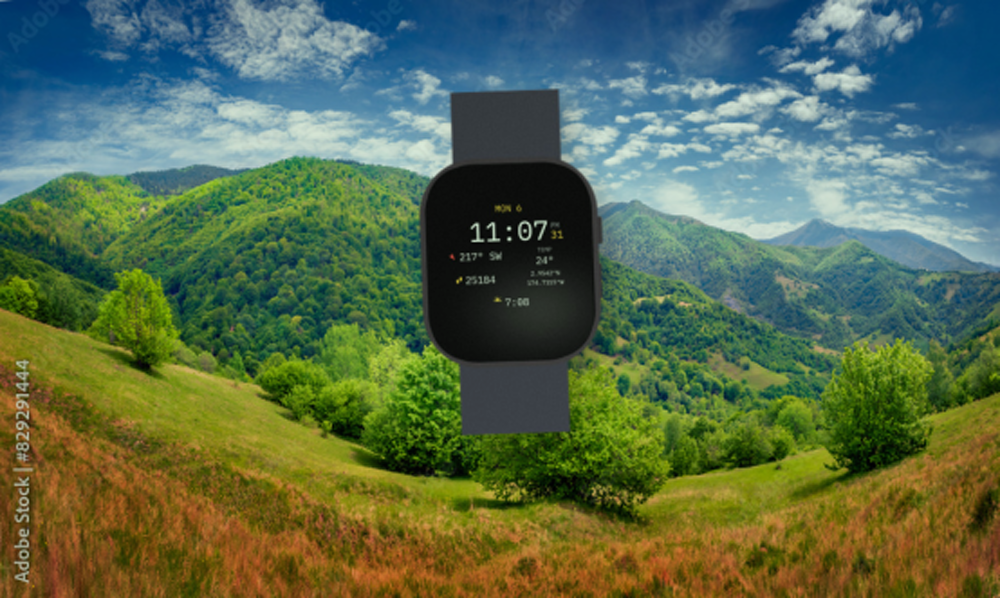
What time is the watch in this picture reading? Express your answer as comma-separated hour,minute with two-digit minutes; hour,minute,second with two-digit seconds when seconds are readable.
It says 11,07
